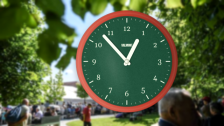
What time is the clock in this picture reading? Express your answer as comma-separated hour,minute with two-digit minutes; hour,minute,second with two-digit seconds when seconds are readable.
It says 12,53
